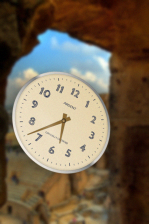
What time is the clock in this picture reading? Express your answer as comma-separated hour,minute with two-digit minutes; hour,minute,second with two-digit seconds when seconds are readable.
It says 5,37
